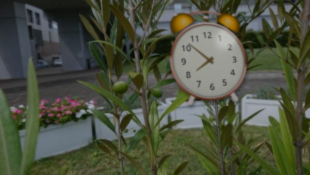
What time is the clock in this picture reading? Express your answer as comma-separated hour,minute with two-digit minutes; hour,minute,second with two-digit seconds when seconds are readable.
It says 7,52
